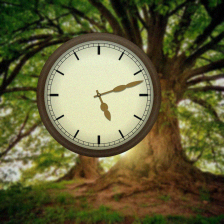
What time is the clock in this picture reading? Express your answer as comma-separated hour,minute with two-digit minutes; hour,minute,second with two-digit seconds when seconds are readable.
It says 5,12
